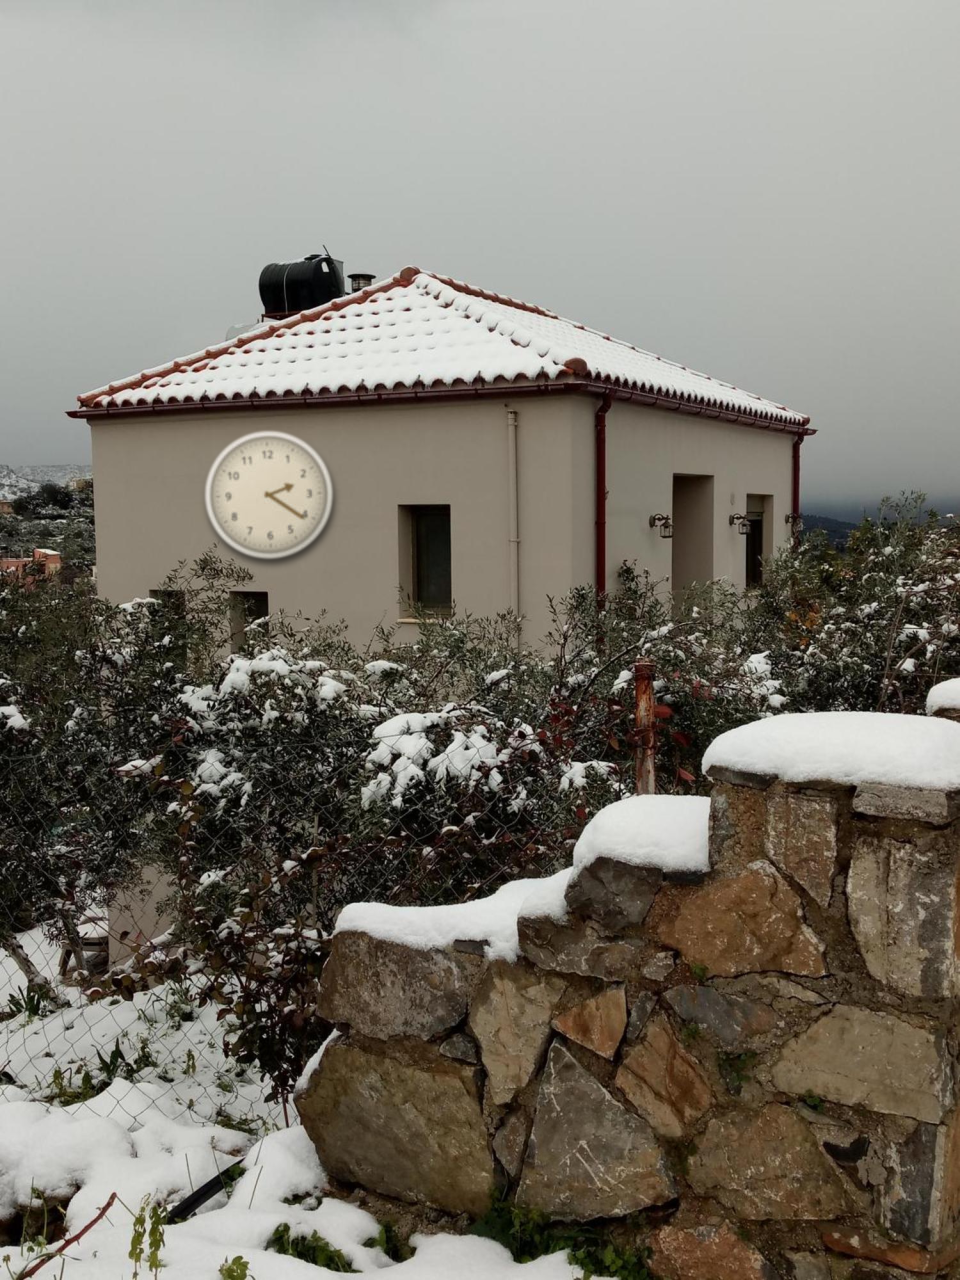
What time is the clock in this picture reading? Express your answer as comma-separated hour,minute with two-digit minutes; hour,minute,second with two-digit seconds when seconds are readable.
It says 2,21
